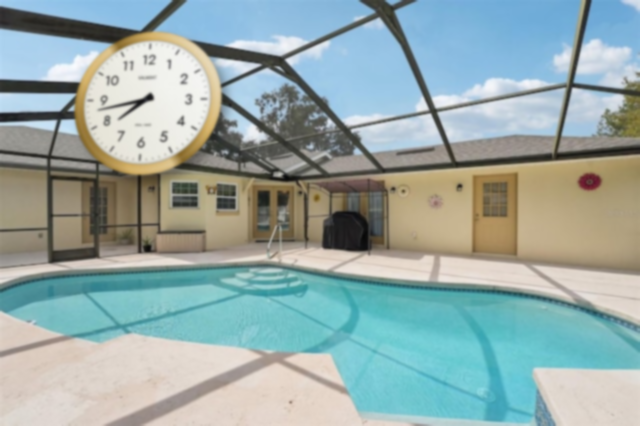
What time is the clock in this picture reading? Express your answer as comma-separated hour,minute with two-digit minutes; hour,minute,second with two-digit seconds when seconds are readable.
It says 7,43
